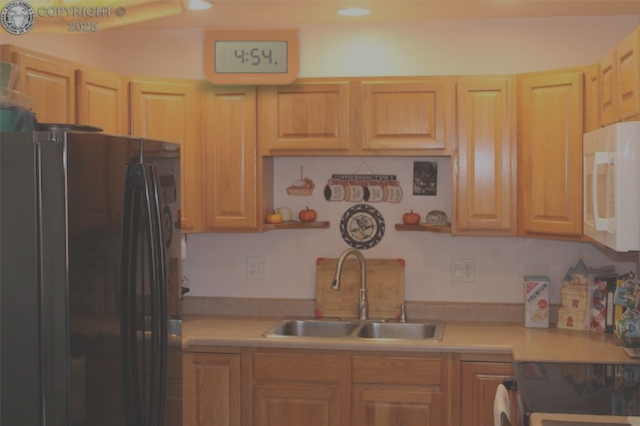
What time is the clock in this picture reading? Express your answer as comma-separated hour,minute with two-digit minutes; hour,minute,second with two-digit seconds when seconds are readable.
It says 4,54
